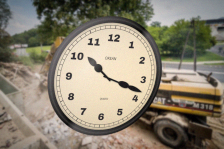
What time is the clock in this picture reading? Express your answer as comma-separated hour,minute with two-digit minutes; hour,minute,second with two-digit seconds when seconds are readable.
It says 10,18
